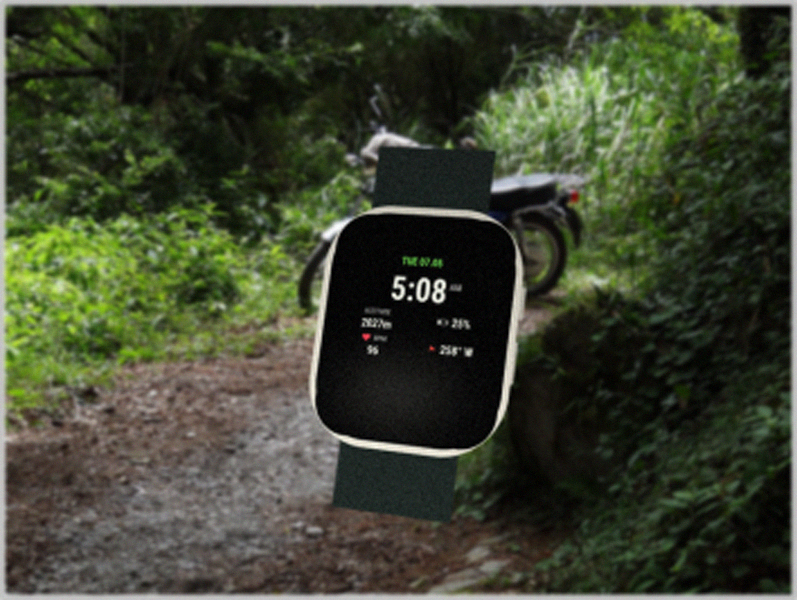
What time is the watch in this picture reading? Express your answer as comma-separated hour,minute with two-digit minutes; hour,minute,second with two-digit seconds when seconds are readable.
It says 5,08
